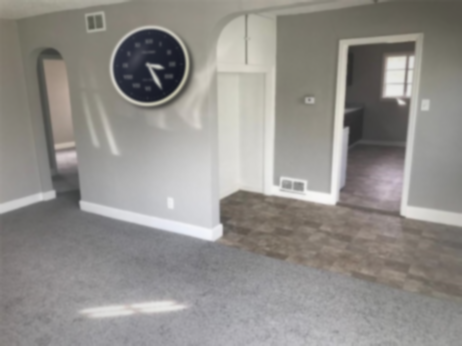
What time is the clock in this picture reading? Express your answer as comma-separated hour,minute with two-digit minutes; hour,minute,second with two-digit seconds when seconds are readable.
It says 3,25
